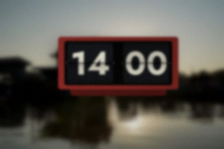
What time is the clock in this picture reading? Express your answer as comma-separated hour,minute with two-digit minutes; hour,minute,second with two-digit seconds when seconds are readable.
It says 14,00
